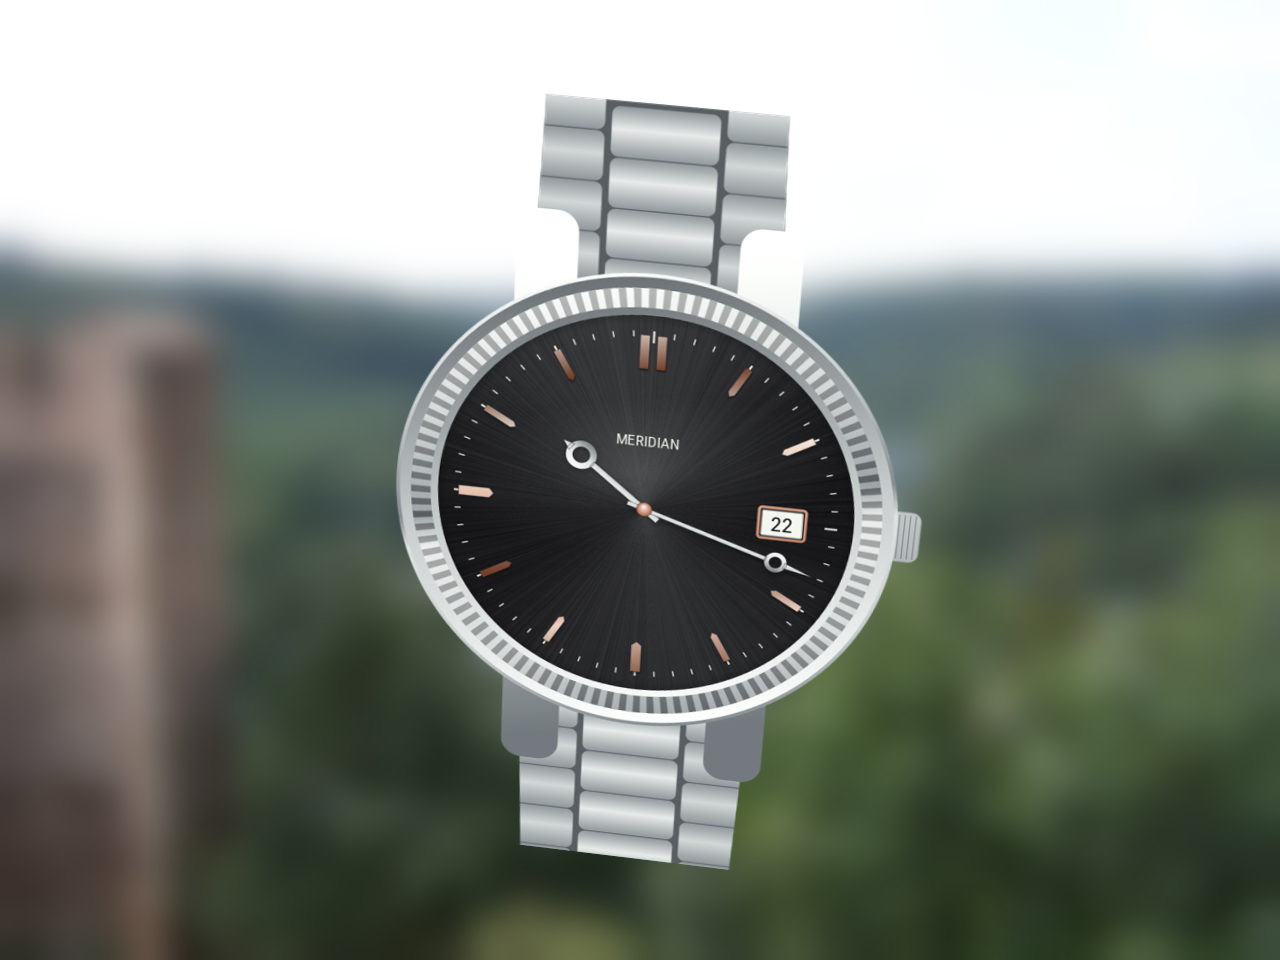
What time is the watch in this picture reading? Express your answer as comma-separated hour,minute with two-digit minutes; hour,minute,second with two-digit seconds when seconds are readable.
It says 10,18
